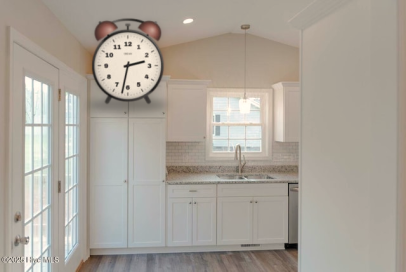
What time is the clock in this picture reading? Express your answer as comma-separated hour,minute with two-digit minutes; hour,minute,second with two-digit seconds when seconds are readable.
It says 2,32
